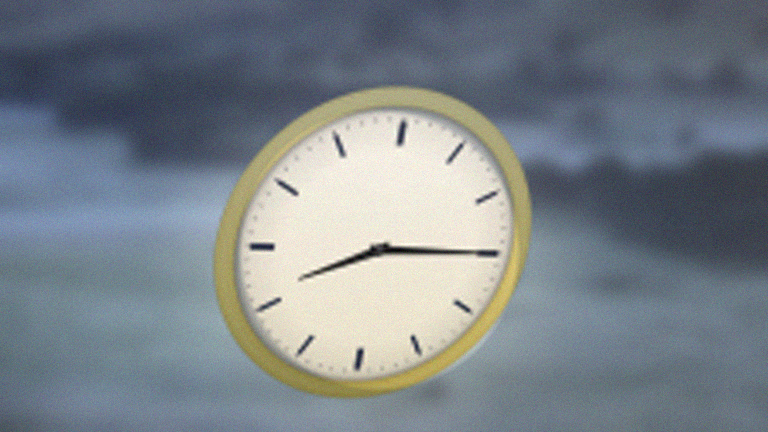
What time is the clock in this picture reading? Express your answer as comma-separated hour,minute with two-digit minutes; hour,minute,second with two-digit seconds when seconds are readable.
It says 8,15
